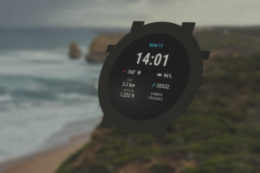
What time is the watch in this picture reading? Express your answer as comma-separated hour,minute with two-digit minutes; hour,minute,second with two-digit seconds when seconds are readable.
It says 14,01
